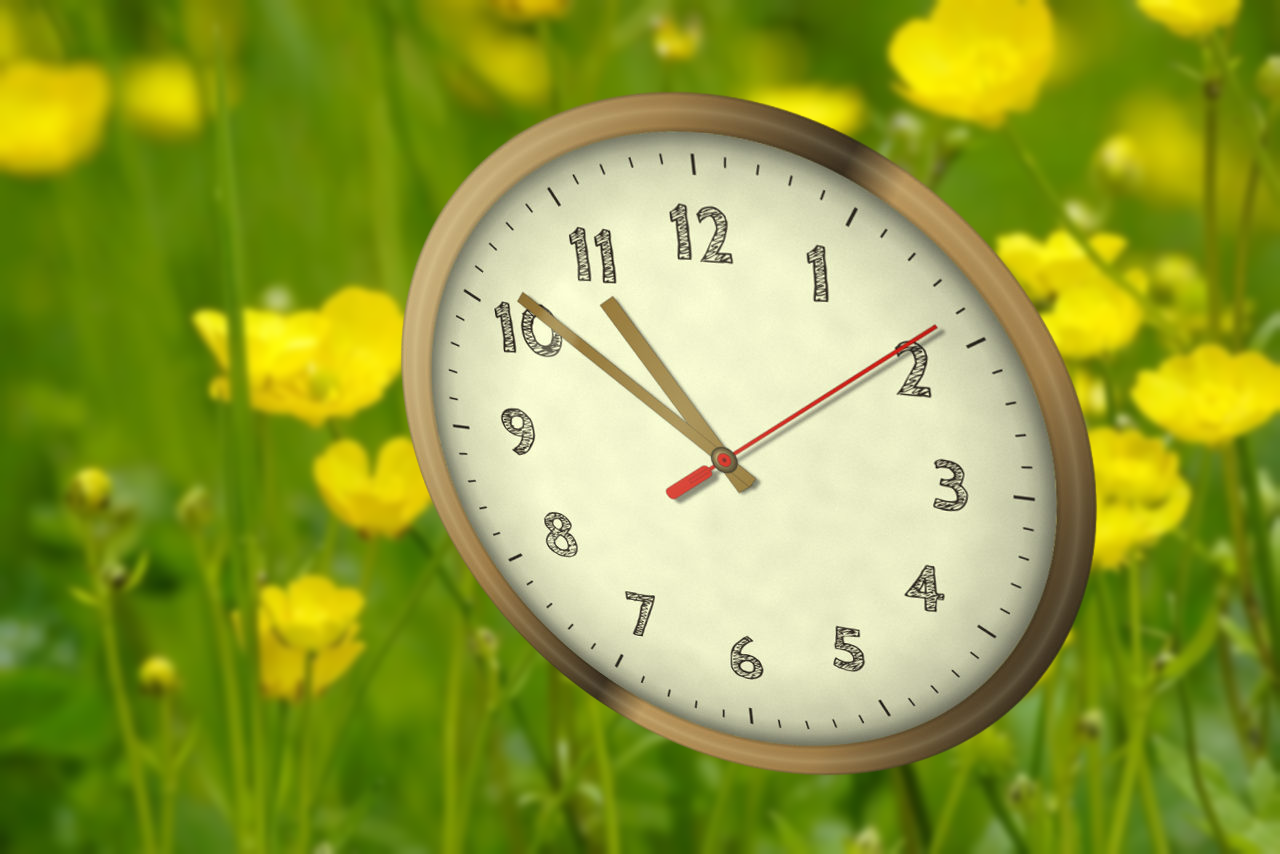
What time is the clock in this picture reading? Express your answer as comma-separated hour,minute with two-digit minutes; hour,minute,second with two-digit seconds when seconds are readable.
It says 10,51,09
